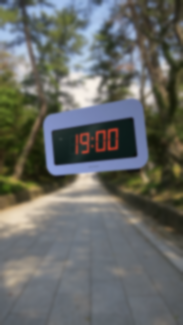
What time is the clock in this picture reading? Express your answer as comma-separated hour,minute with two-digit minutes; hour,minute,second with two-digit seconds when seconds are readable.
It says 19,00
